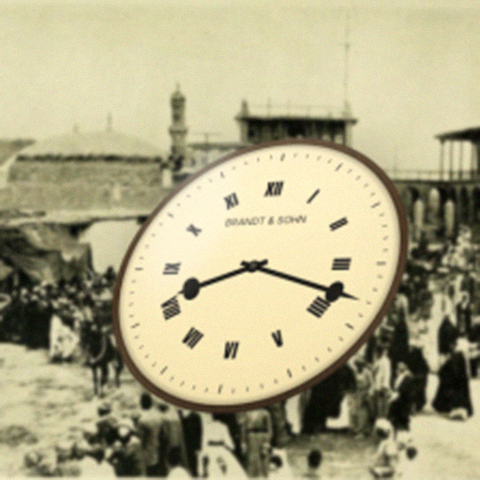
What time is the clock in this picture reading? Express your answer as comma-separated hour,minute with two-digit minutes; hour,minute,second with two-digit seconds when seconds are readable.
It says 8,18
